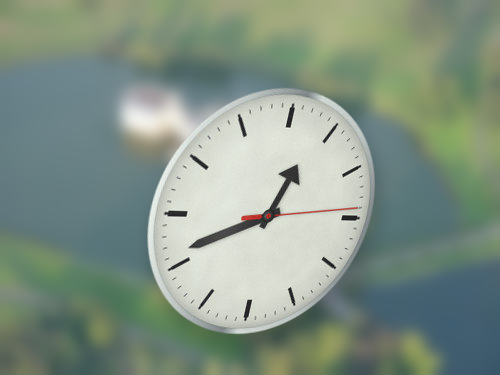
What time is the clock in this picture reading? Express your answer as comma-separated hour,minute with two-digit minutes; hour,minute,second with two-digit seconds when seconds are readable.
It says 12,41,14
